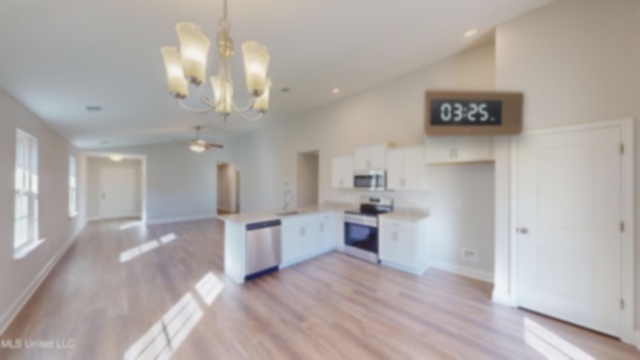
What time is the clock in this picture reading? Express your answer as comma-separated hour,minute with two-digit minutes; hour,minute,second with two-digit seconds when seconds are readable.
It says 3,25
